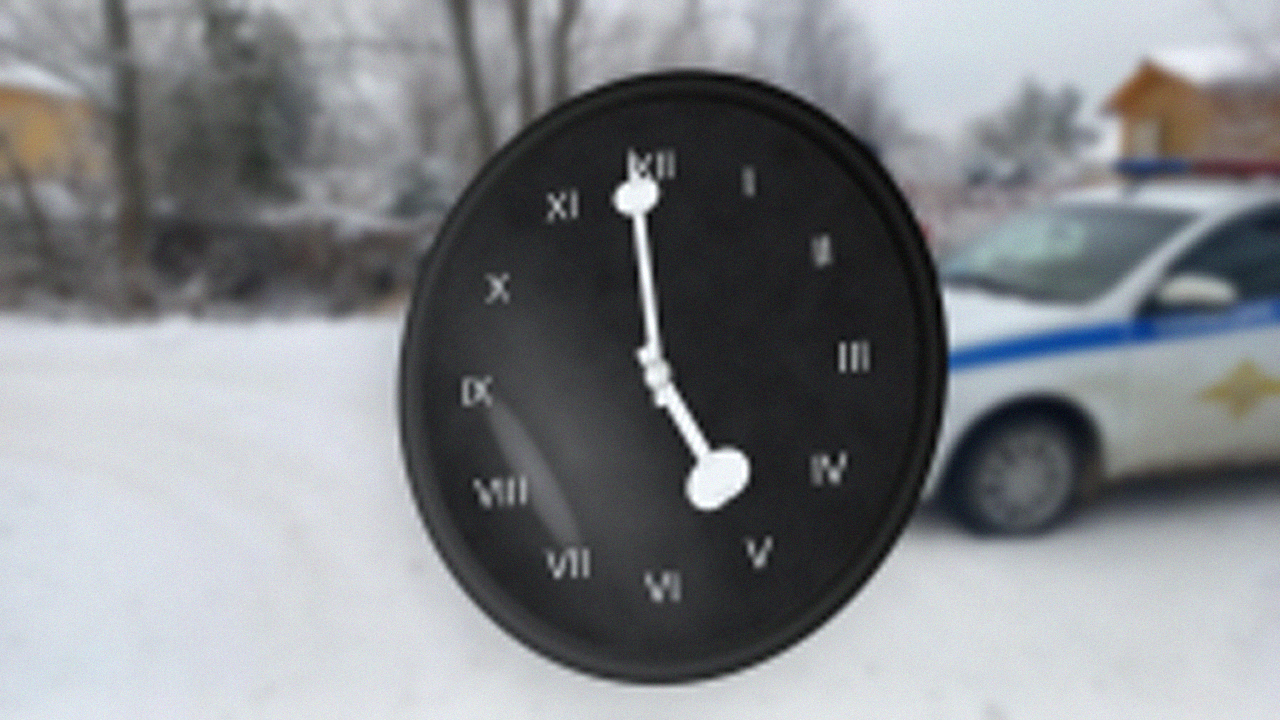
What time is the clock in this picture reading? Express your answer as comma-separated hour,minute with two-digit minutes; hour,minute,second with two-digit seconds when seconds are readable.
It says 4,59
